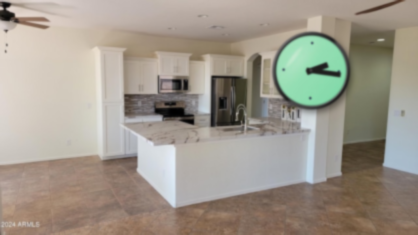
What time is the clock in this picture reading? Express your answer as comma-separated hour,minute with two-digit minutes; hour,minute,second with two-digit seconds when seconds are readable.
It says 2,16
